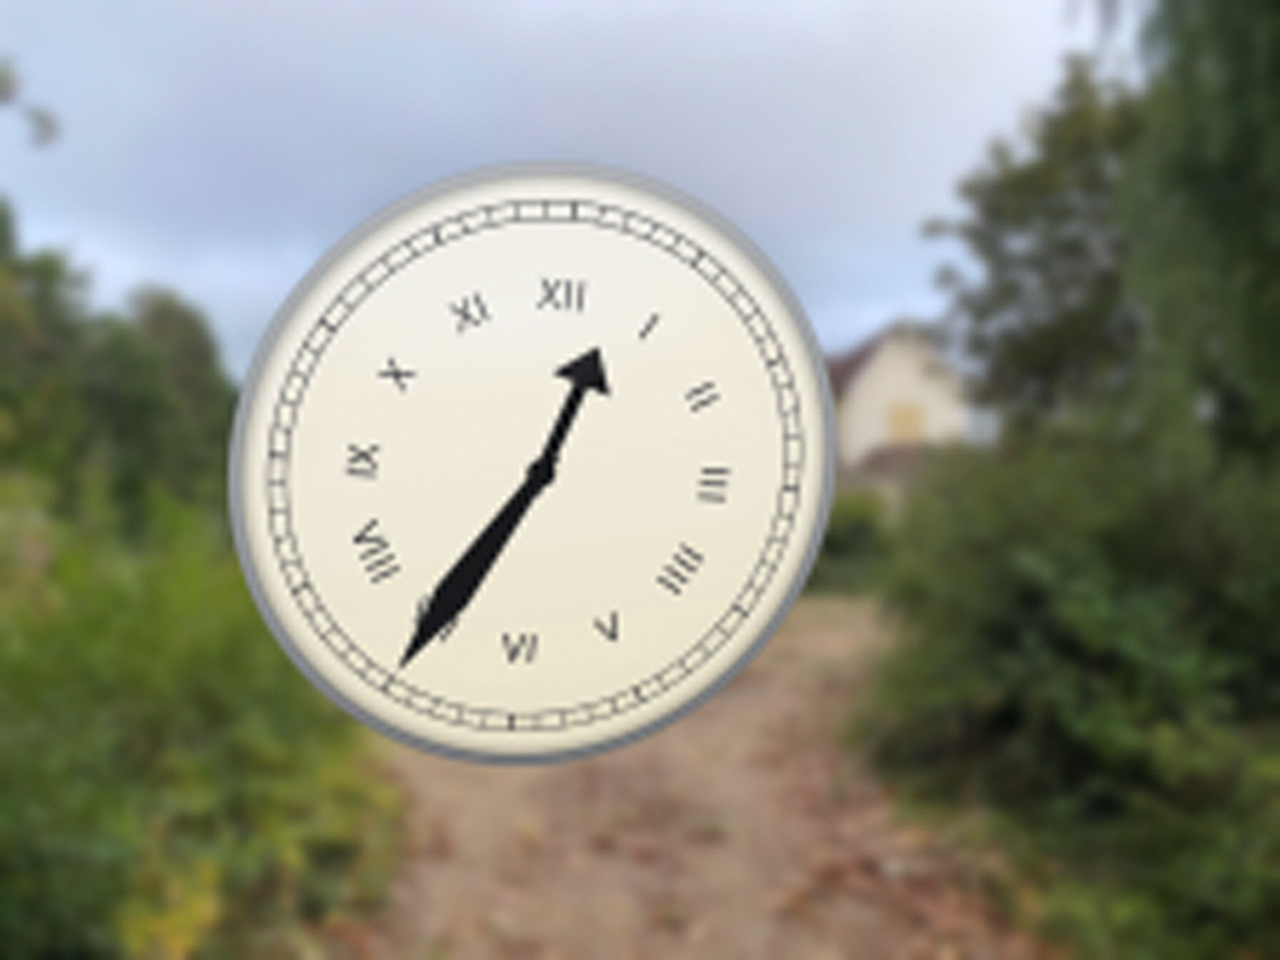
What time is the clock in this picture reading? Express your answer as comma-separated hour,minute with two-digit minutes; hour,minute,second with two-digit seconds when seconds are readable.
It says 12,35
